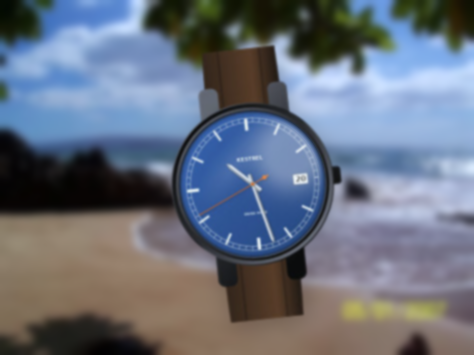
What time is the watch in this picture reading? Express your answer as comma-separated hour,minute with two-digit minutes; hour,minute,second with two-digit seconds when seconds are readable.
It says 10,27,41
